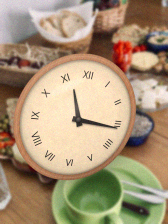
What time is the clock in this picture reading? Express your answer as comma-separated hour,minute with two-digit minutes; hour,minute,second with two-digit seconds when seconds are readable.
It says 11,16
